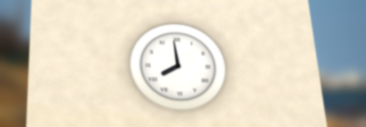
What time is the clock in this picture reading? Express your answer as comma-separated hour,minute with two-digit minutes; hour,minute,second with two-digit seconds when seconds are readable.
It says 7,59
